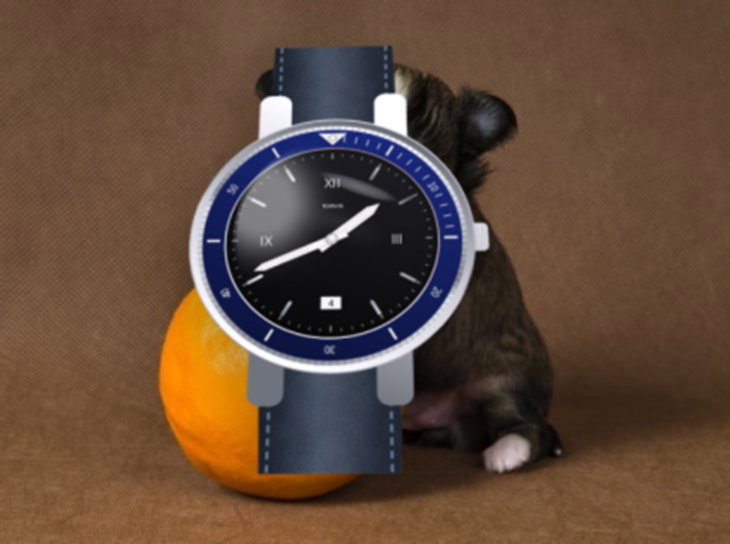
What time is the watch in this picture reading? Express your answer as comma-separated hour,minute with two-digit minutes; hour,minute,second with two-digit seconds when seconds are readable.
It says 1,41
